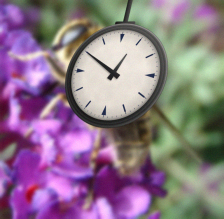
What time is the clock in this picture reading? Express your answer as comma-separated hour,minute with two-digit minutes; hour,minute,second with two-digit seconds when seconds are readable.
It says 12,50
